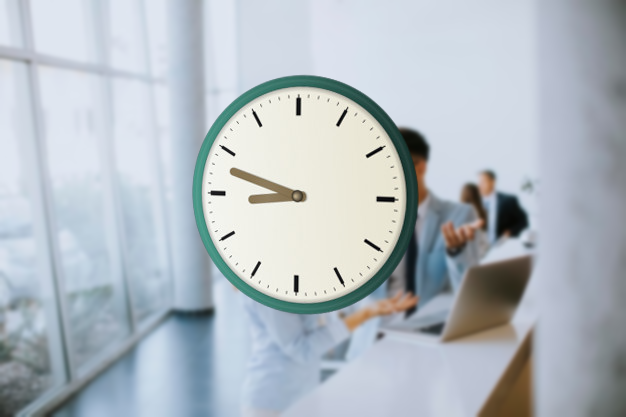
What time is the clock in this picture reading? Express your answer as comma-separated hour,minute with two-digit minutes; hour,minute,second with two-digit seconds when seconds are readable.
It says 8,48
